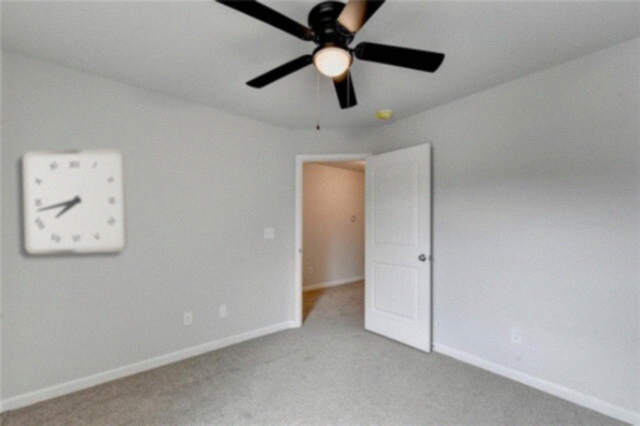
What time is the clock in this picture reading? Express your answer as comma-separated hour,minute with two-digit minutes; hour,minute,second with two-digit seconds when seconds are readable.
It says 7,43
